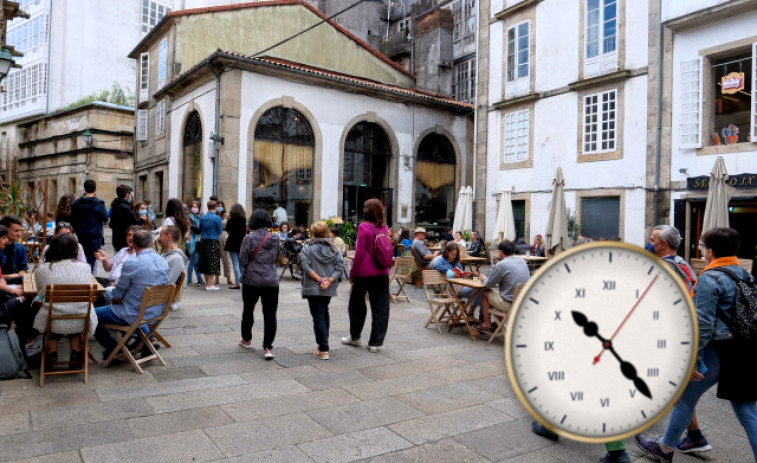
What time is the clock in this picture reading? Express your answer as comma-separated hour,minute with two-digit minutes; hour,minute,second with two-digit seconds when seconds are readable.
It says 10,23,06
